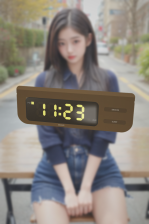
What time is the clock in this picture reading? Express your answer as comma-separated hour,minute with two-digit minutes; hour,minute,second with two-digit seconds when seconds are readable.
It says 11,23
